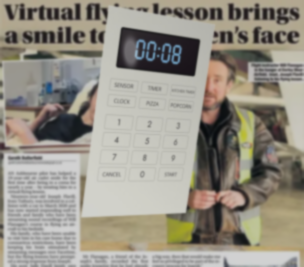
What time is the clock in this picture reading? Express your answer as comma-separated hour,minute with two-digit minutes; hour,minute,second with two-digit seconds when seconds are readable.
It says 0,08
